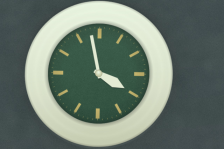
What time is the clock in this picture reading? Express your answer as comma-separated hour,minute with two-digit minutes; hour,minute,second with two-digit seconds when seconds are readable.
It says 3,58
